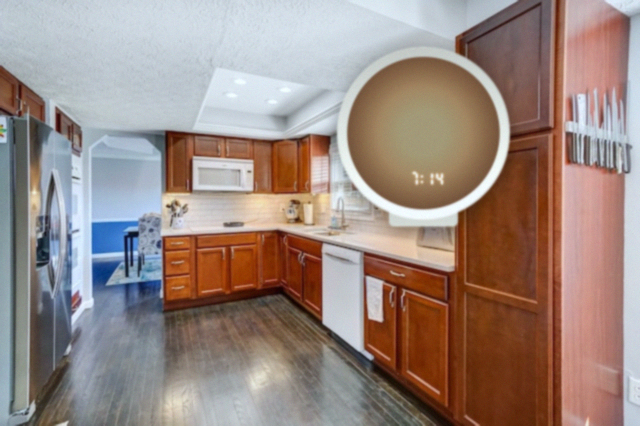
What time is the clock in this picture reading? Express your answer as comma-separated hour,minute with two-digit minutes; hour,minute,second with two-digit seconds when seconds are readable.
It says 7,14
